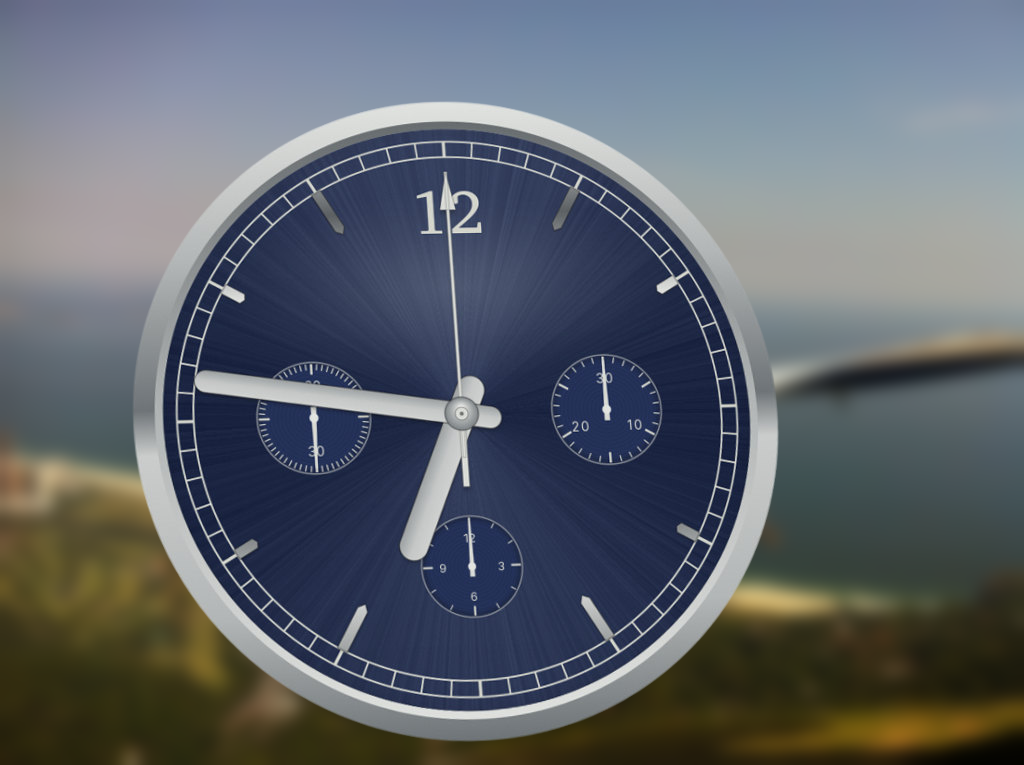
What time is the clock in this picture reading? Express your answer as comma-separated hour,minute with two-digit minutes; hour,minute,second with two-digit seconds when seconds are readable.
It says 6,46,30
